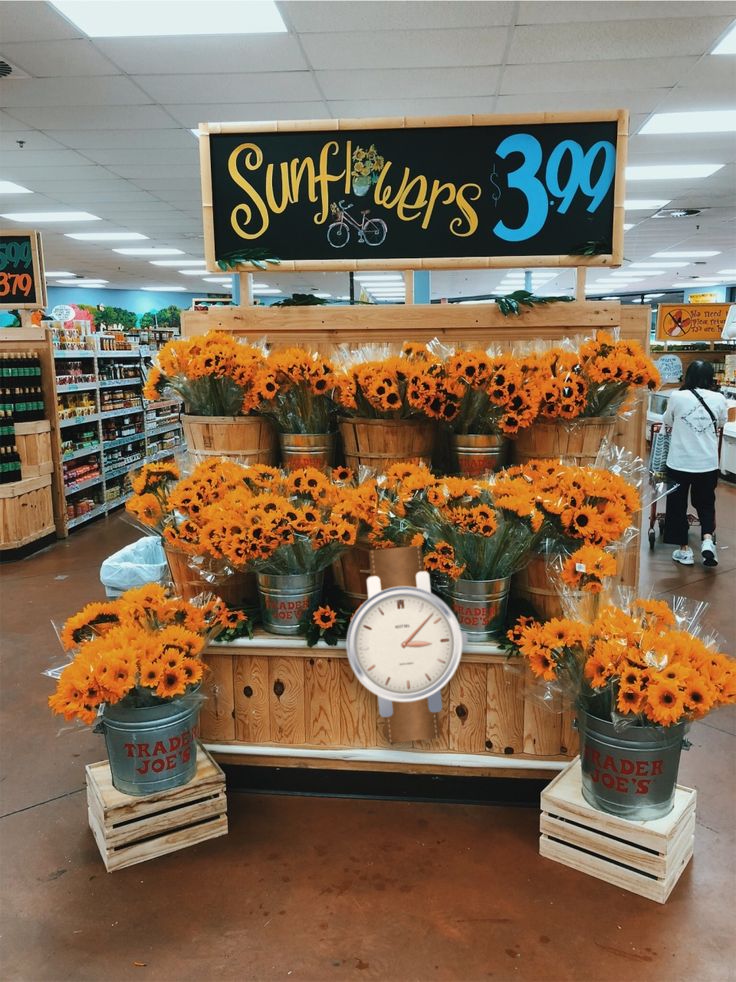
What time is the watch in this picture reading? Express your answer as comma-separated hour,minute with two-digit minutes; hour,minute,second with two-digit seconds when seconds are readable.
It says 3,08
